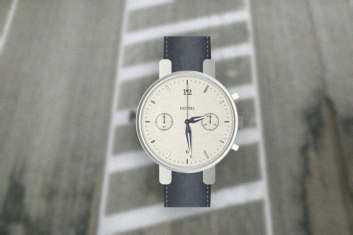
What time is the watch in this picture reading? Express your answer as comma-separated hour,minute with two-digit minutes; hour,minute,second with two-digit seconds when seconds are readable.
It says 2,29
